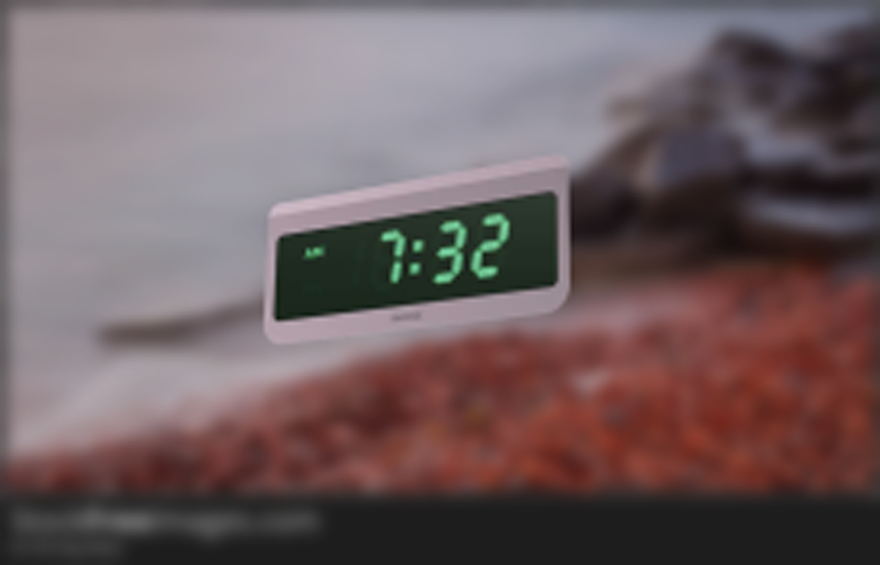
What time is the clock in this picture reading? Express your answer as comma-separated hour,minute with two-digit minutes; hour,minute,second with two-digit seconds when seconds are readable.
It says 7,32
